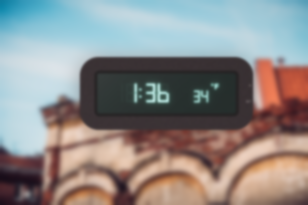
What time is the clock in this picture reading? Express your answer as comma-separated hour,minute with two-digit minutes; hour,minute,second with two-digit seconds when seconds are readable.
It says 1,36
